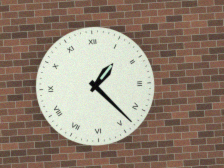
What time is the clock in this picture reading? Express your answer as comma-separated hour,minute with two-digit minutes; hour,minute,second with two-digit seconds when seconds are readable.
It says 1,23
